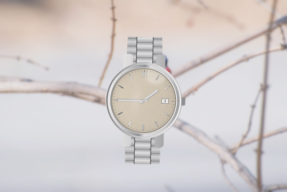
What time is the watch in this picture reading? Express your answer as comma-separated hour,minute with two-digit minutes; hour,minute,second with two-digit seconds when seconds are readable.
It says 1,45
